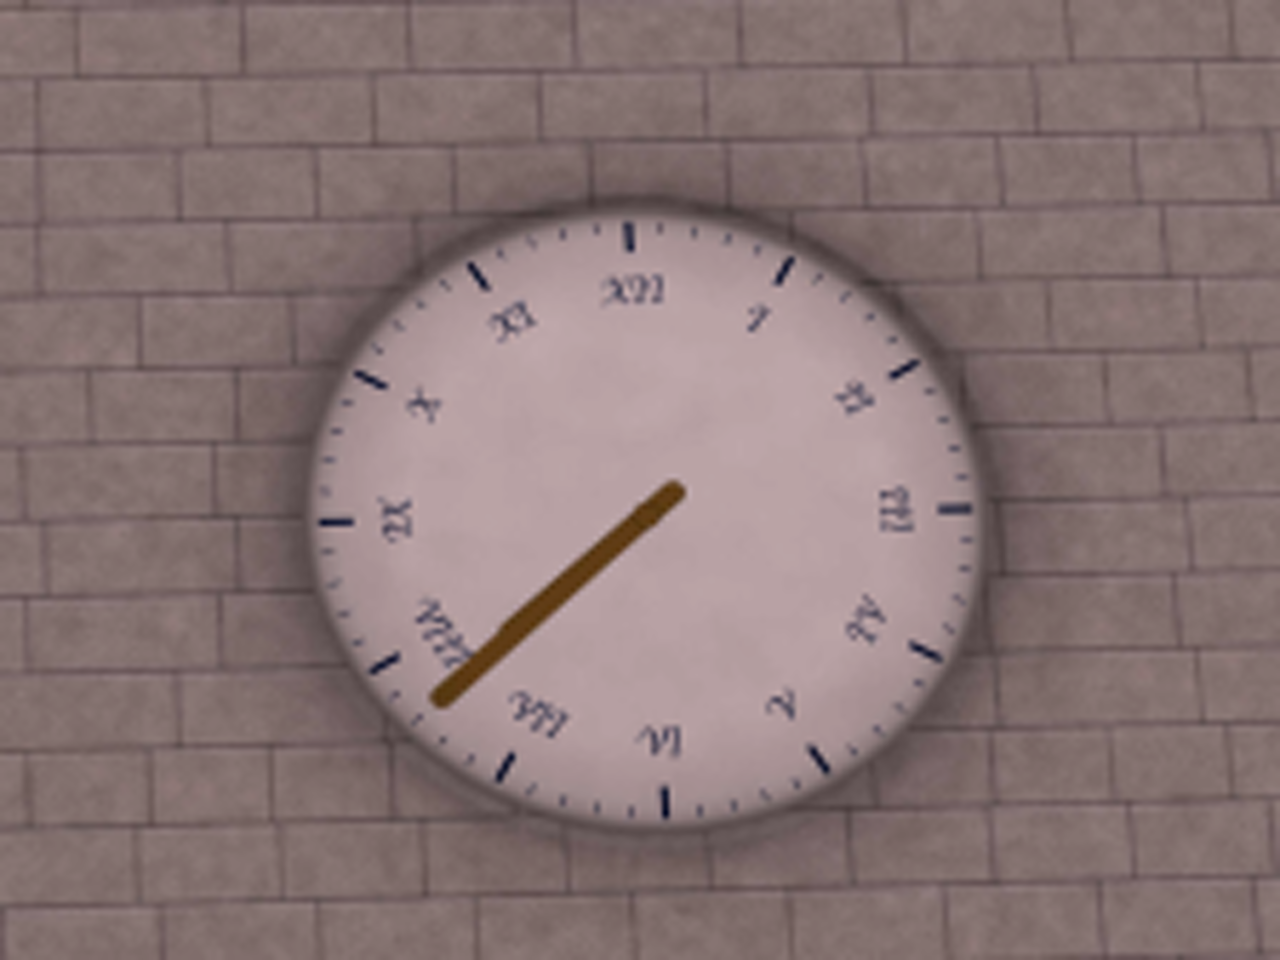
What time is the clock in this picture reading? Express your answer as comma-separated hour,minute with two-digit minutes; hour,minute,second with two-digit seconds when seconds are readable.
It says 7,38
